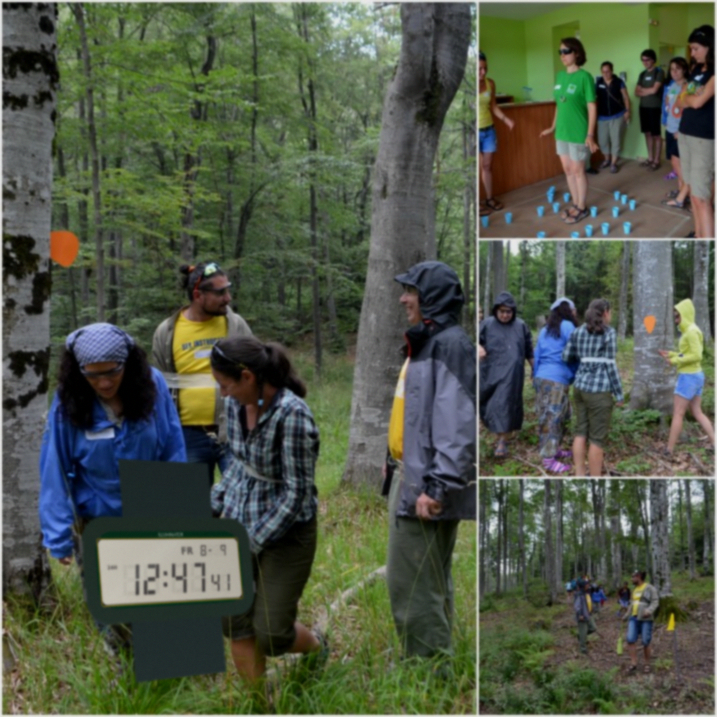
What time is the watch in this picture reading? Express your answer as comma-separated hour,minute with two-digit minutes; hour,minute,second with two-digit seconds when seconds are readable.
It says 12,47,41
